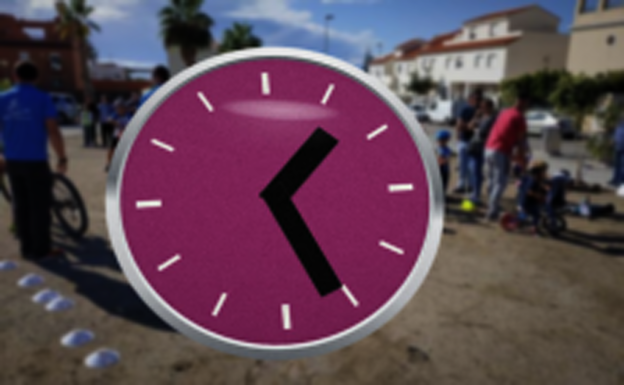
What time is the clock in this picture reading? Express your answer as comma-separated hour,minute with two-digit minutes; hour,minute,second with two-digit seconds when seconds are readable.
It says 1,26
